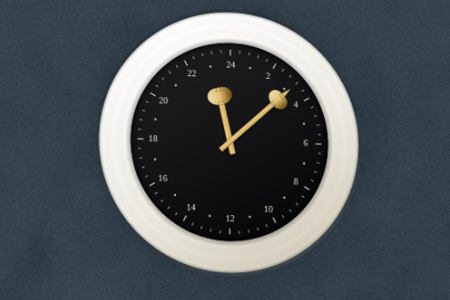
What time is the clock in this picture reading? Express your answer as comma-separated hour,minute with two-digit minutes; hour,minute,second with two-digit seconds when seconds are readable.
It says 23,08
